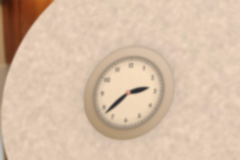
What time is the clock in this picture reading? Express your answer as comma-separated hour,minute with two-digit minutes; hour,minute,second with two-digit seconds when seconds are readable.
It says 2,38
